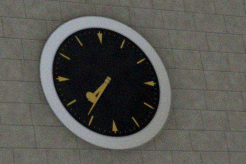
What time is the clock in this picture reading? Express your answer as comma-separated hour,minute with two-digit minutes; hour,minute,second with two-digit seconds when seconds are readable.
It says 7,36
